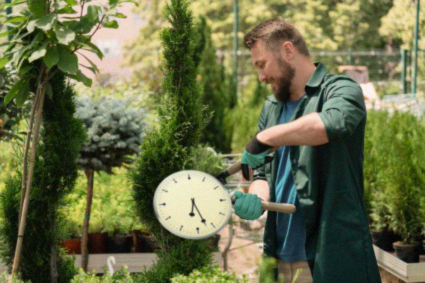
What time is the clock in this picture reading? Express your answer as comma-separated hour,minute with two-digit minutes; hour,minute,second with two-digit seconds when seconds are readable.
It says 6,27
